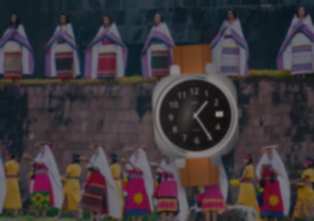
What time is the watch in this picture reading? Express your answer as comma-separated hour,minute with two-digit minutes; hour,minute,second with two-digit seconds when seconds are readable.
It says 1,25
